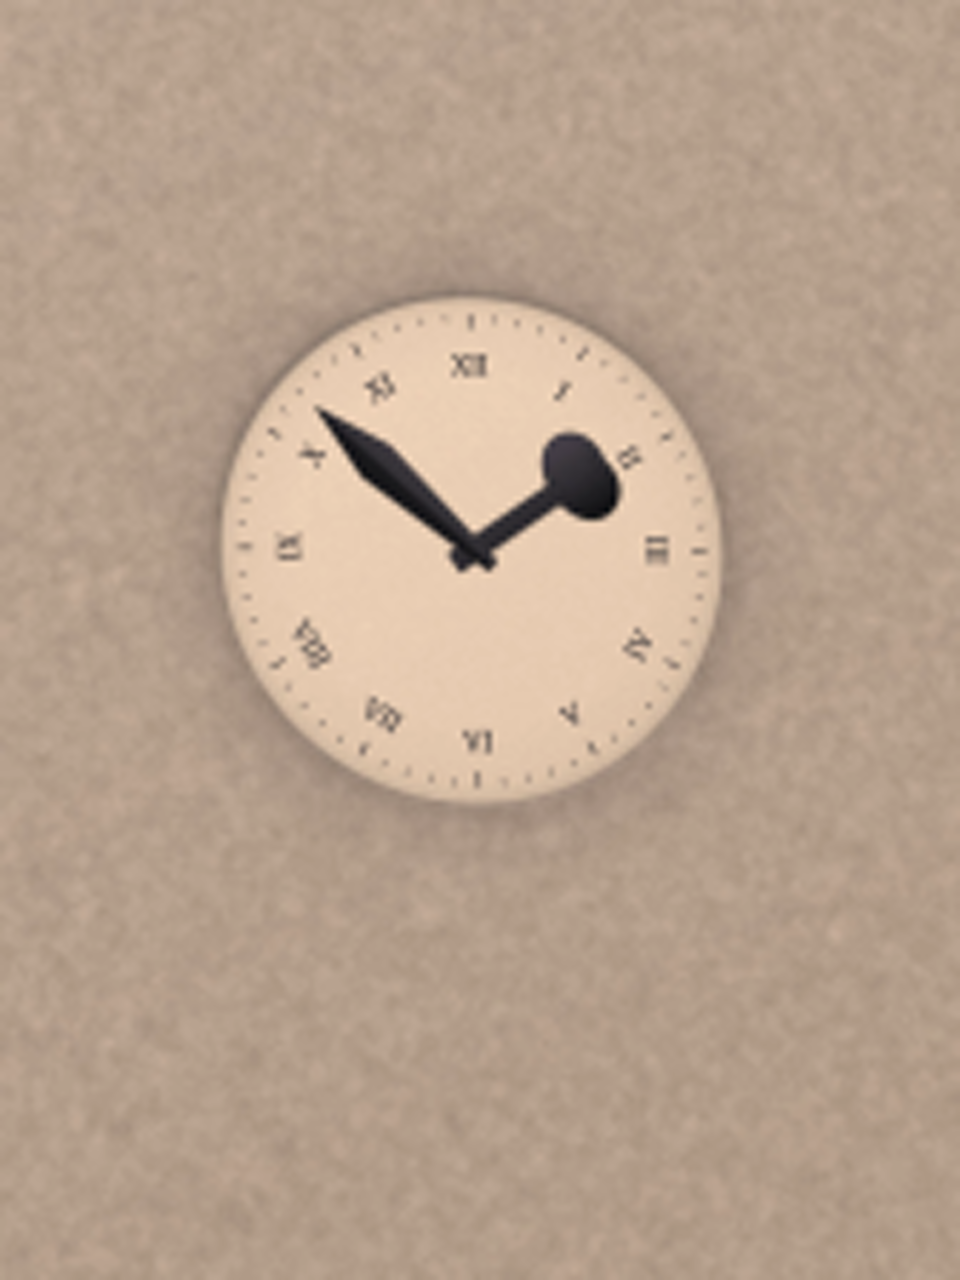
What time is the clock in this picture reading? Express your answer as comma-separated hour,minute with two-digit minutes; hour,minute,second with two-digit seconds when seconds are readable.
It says 1,52
